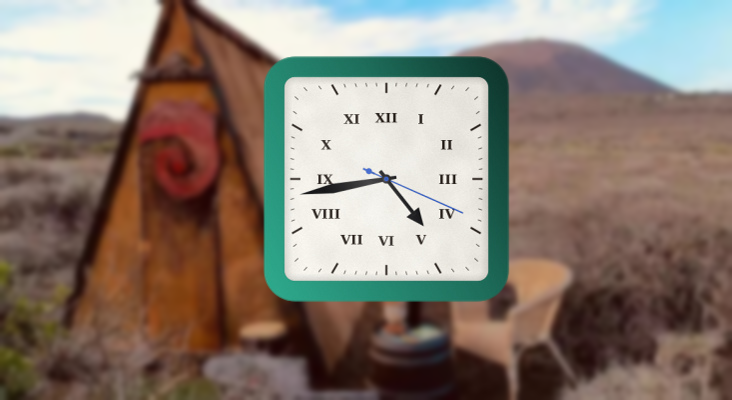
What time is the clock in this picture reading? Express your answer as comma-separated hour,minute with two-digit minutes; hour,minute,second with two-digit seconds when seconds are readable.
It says 4,43,19
